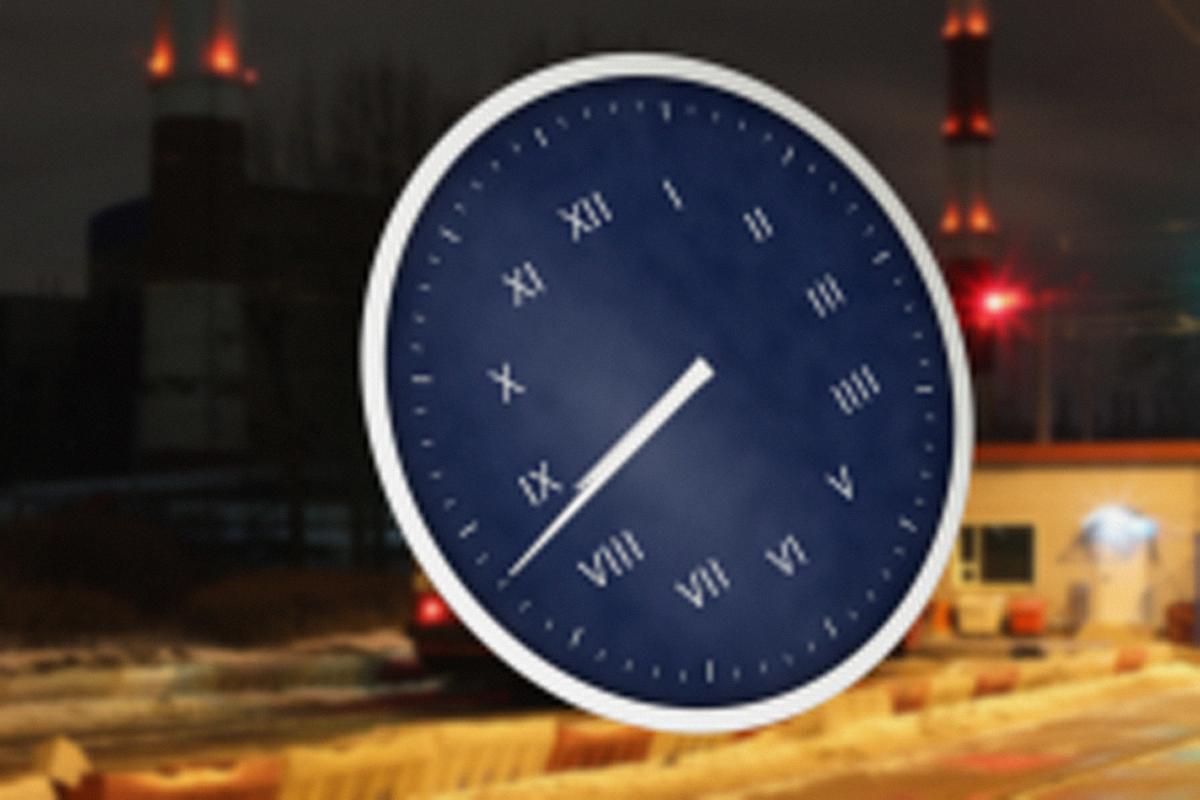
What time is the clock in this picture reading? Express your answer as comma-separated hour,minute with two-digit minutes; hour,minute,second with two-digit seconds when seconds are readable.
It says 8,43
